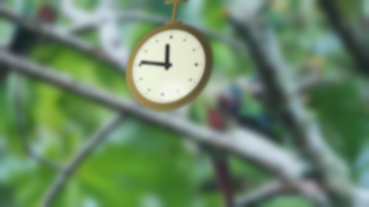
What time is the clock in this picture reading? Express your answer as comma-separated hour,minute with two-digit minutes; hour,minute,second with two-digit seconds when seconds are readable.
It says 11,46
